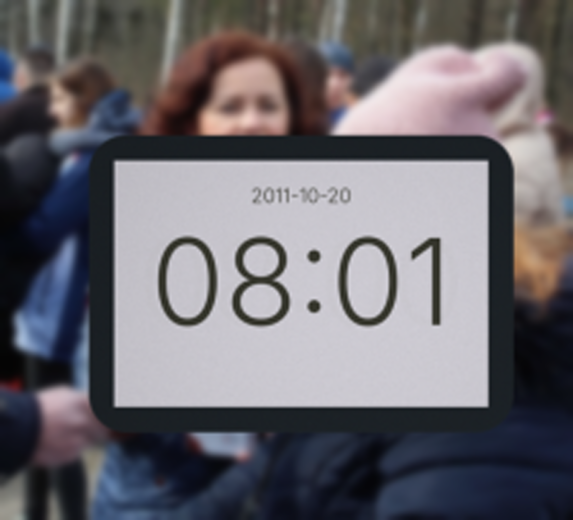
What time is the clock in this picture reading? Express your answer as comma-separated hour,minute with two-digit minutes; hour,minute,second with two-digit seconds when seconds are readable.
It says 8,01
